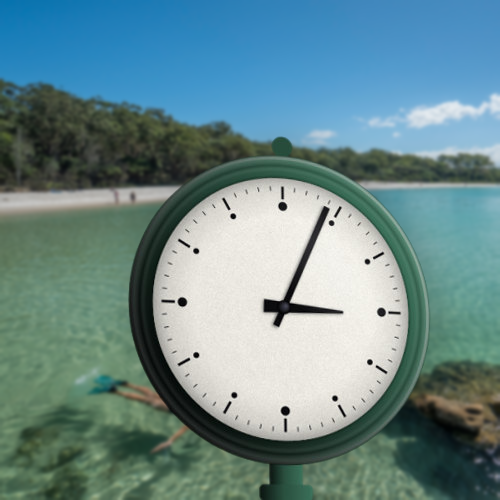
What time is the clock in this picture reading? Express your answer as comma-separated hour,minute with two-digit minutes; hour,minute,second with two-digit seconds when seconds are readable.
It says 3,04
